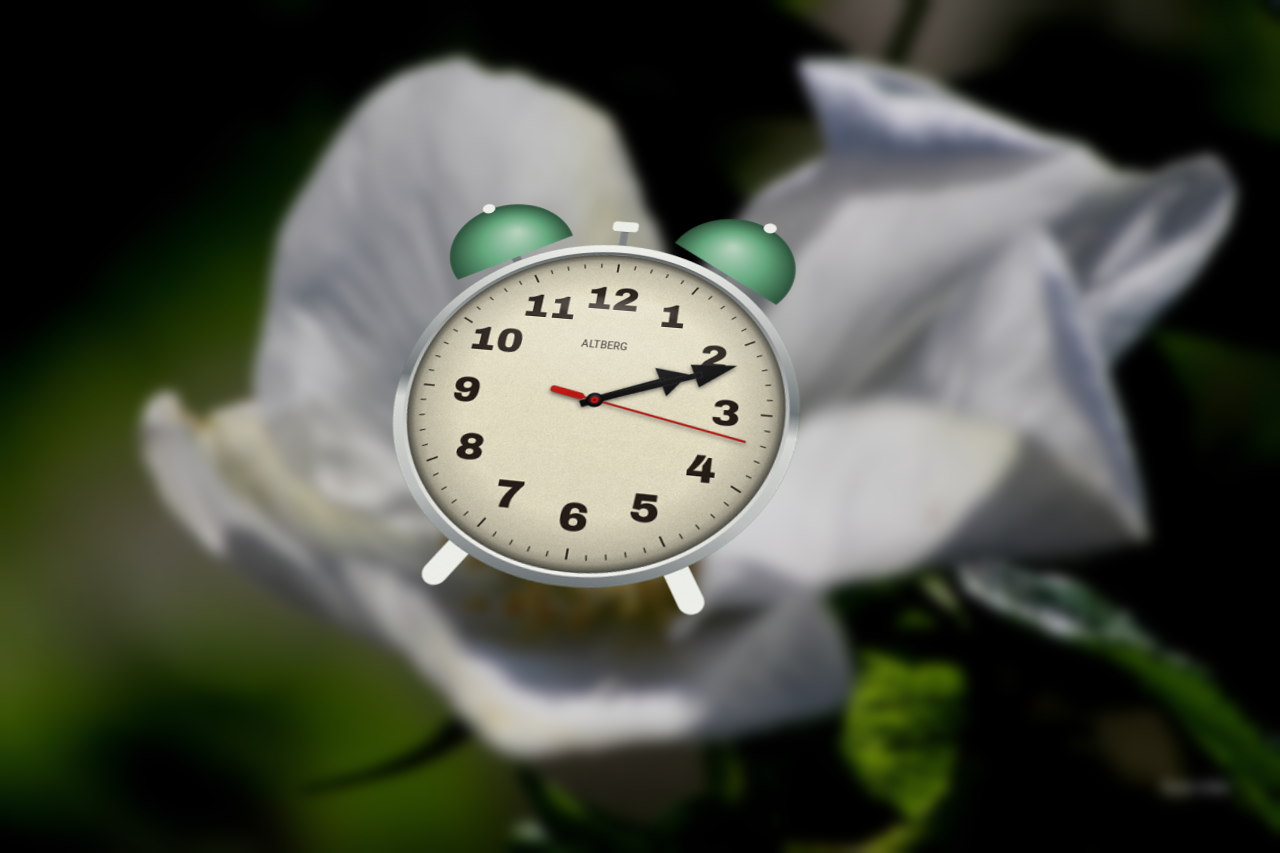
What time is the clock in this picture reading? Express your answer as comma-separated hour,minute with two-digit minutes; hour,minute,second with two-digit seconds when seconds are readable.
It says 2,11,17
